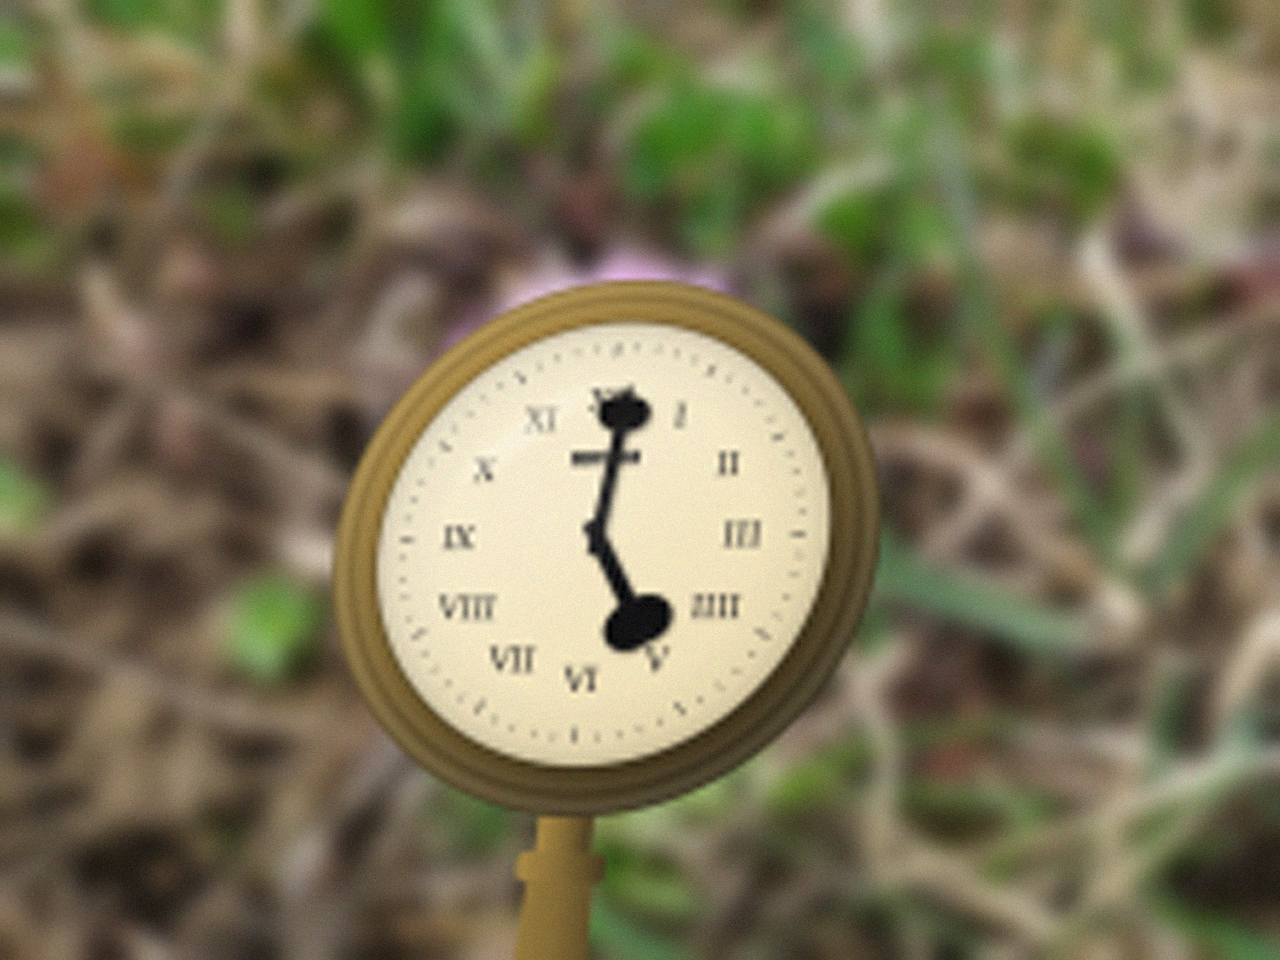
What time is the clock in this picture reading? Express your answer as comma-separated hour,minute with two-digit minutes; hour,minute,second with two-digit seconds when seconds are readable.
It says 5,01
